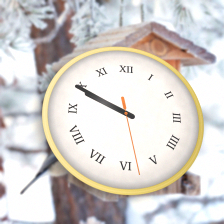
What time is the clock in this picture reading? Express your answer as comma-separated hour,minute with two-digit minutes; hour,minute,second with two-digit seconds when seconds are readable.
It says 9,49,28
